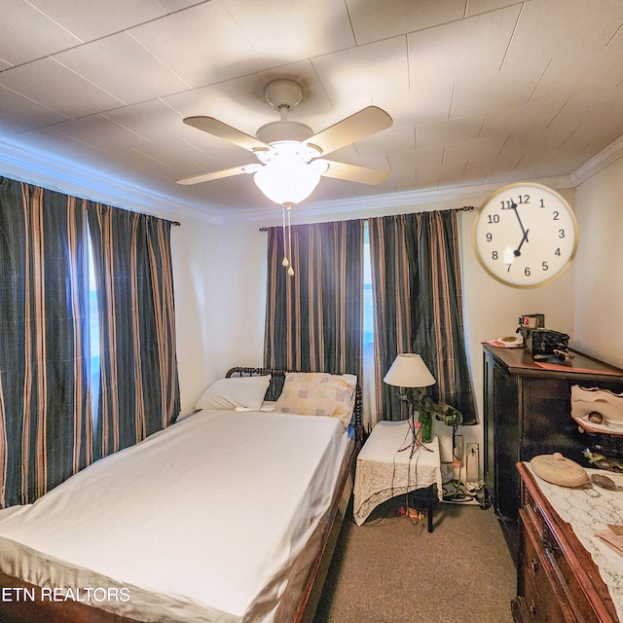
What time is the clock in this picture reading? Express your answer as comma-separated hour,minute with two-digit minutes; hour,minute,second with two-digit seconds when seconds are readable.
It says 6,57
